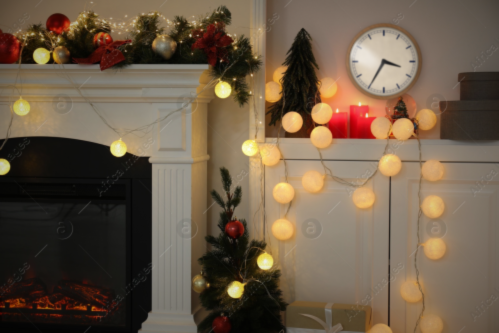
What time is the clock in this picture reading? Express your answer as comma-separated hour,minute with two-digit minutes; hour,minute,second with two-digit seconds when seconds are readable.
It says 3,35
